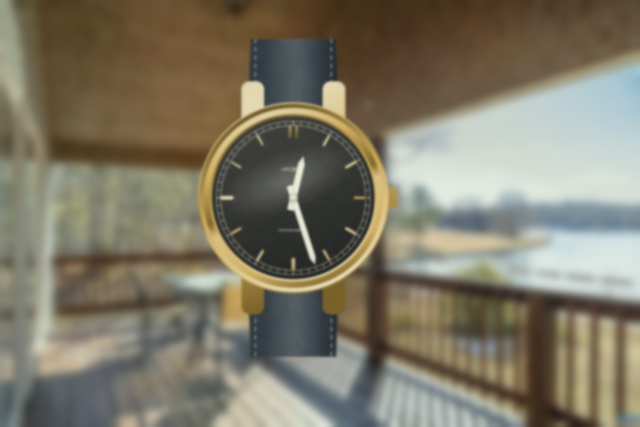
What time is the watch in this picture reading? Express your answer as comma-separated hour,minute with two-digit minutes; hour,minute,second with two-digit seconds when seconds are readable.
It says 12,27
